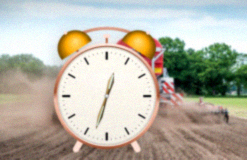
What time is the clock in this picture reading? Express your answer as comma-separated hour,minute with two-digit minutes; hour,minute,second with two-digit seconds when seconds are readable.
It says 12,33
